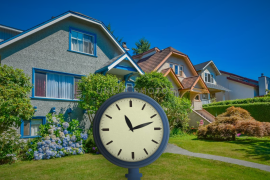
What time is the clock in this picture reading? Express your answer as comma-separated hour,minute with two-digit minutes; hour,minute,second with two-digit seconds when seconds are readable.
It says 11,12
